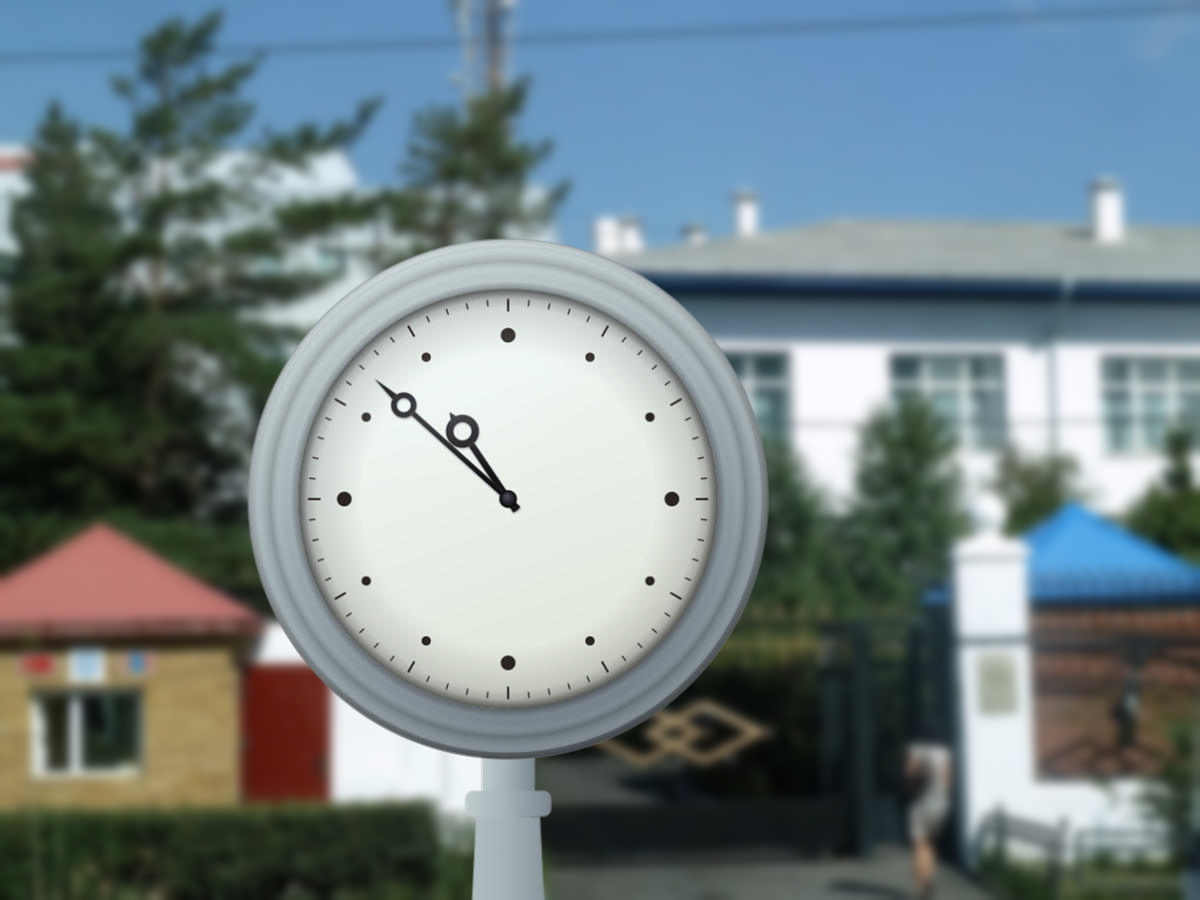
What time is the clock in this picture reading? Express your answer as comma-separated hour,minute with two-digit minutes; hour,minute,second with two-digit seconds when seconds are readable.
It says 10,52
